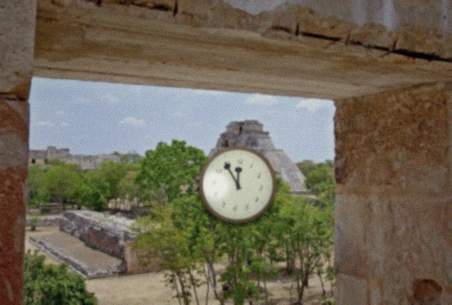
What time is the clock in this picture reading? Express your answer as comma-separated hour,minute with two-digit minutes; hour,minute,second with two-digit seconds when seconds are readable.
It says 11,54
